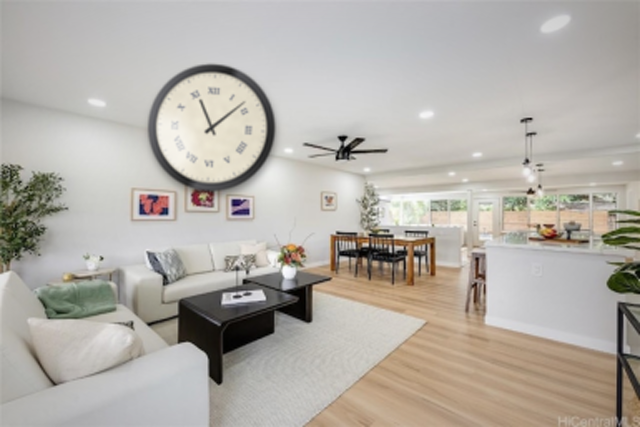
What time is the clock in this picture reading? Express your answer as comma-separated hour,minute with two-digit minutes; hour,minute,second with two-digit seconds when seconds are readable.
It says 11,08
